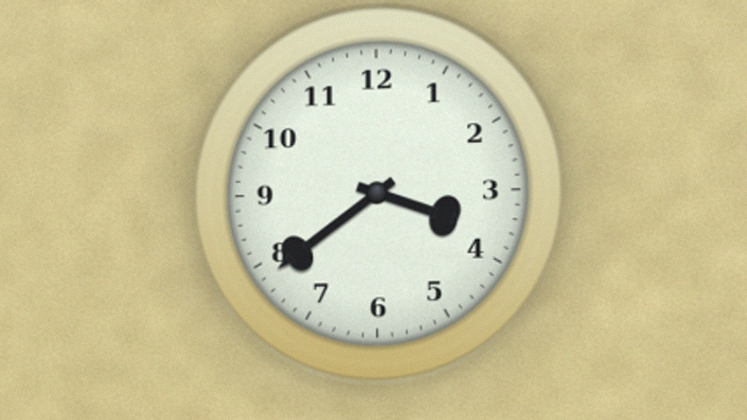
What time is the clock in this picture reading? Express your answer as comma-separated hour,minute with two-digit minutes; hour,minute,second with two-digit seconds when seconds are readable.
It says 3,39
